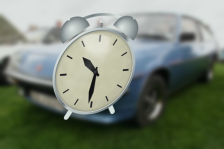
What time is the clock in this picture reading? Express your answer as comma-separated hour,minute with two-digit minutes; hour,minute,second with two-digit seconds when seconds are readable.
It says 10,31
